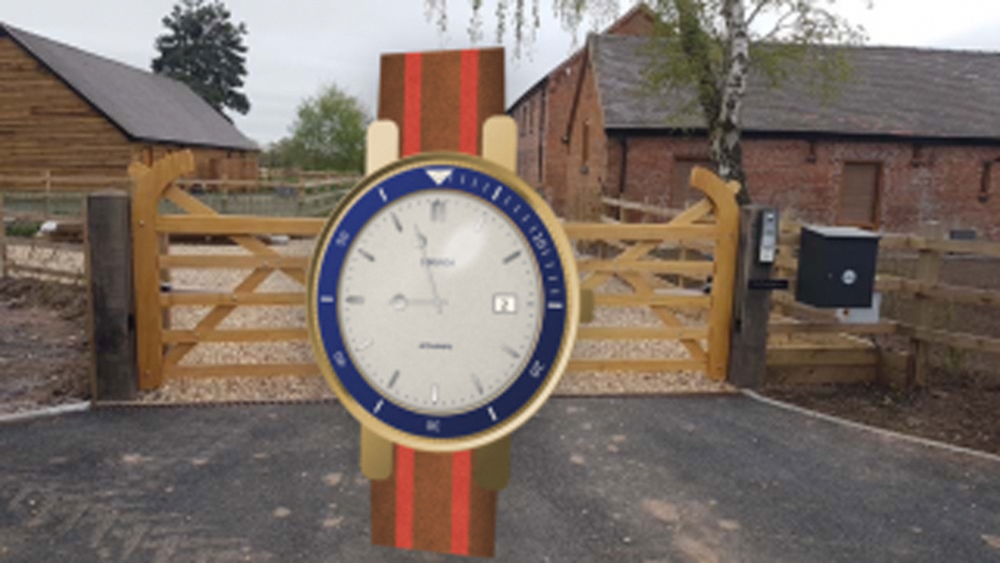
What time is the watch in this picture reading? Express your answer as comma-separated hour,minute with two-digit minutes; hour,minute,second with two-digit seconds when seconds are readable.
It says 8,57
